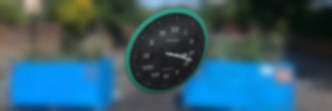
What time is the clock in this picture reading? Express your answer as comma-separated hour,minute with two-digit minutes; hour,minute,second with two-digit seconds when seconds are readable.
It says 3,18
